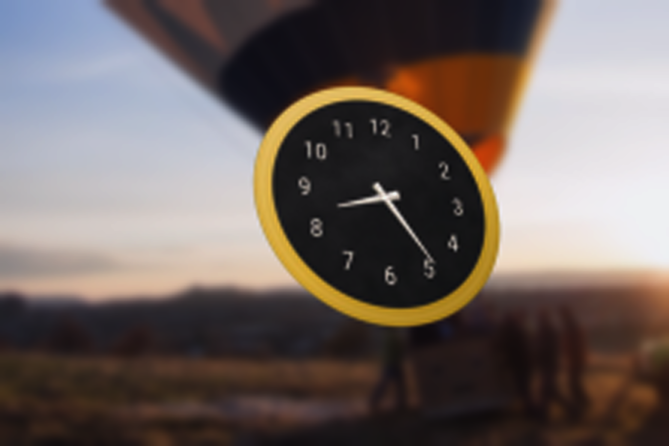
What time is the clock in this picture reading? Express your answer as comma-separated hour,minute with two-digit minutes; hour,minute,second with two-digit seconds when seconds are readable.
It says 8,24
